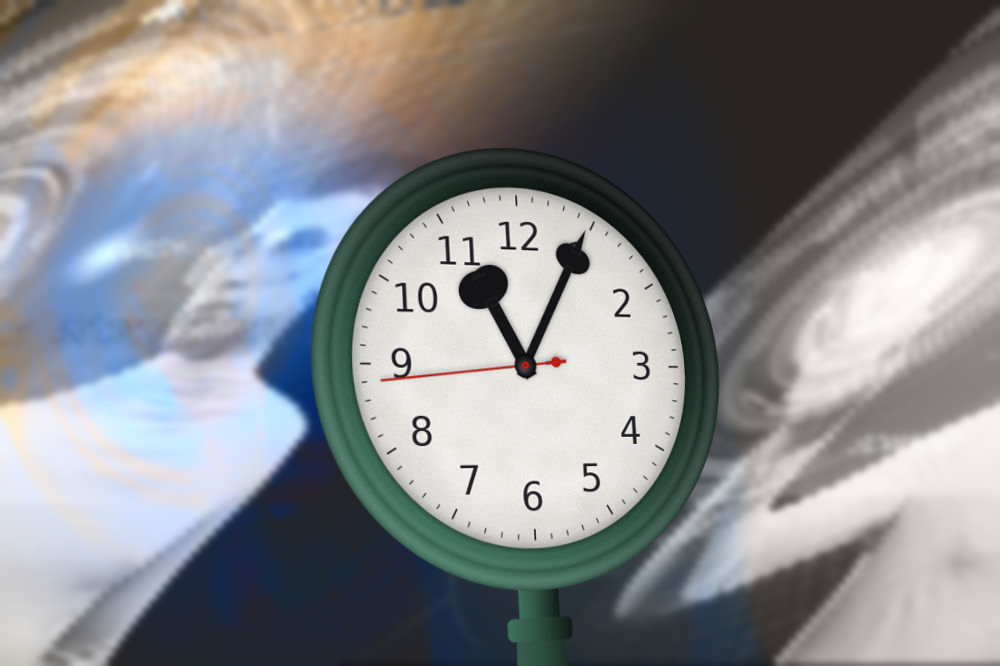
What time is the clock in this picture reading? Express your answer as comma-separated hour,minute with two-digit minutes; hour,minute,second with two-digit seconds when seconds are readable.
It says 11,04,44
